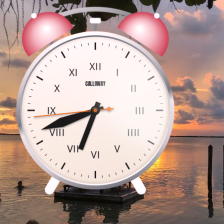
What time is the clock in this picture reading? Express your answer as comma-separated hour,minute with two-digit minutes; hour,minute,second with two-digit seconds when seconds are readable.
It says 6,41,44
